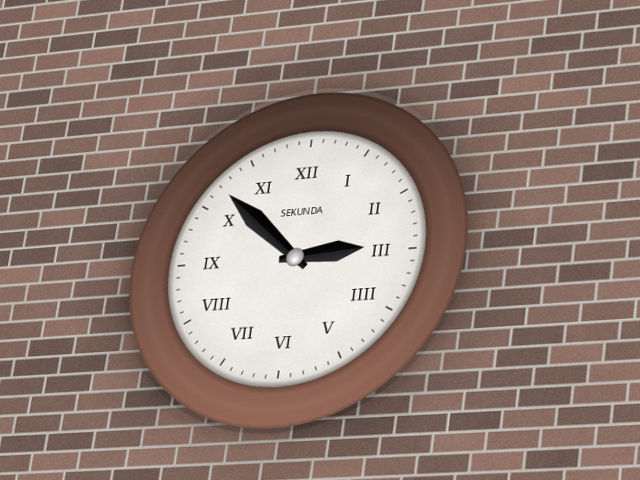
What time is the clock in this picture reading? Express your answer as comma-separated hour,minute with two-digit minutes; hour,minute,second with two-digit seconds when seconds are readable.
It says 2,52
